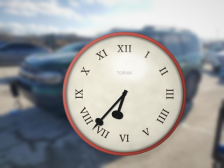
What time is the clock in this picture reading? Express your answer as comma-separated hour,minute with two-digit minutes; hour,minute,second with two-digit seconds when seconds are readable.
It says 6,37
